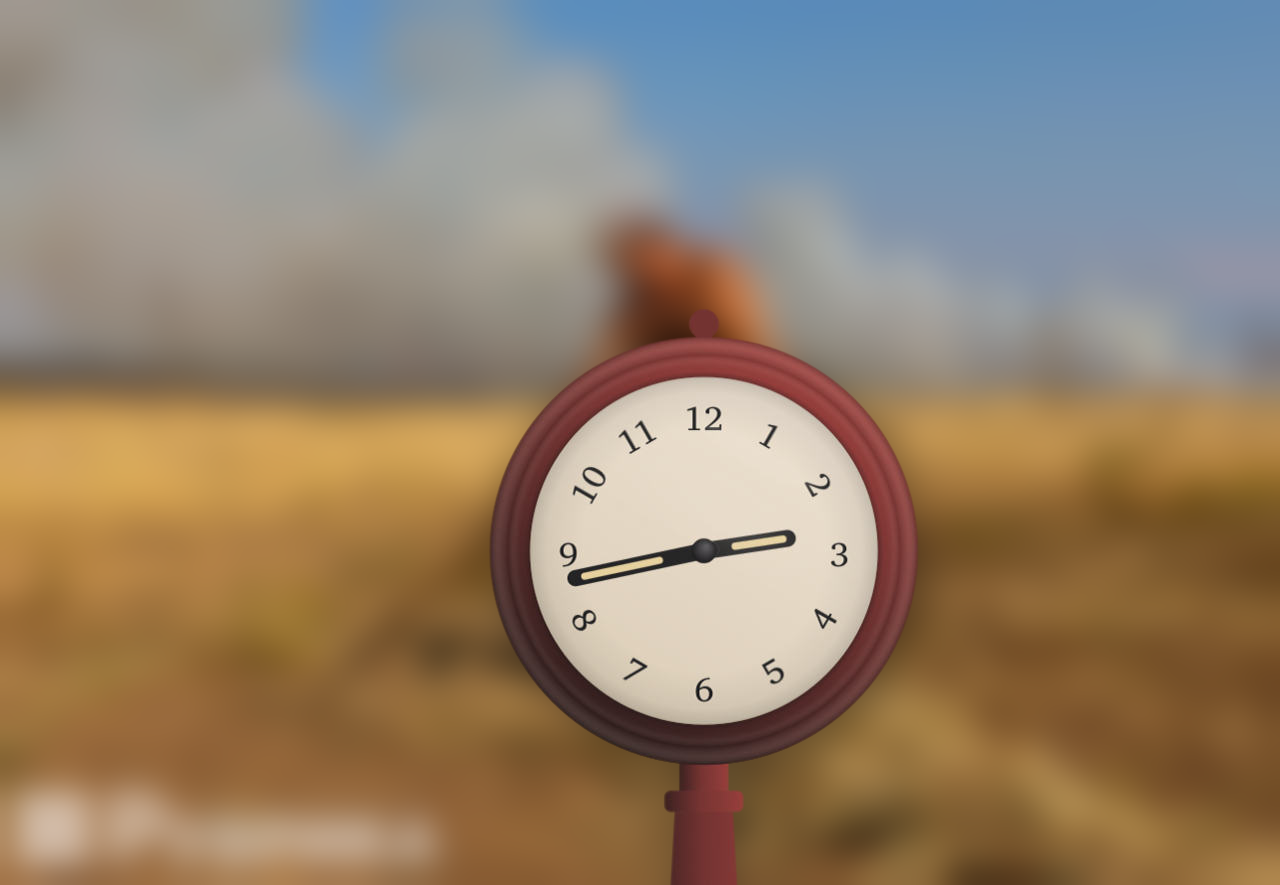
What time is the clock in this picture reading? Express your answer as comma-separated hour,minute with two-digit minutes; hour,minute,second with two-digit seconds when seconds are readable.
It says 2,43
